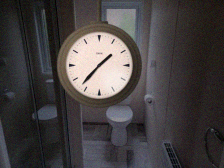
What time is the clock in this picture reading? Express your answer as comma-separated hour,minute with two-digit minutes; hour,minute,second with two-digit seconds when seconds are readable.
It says 1,37
